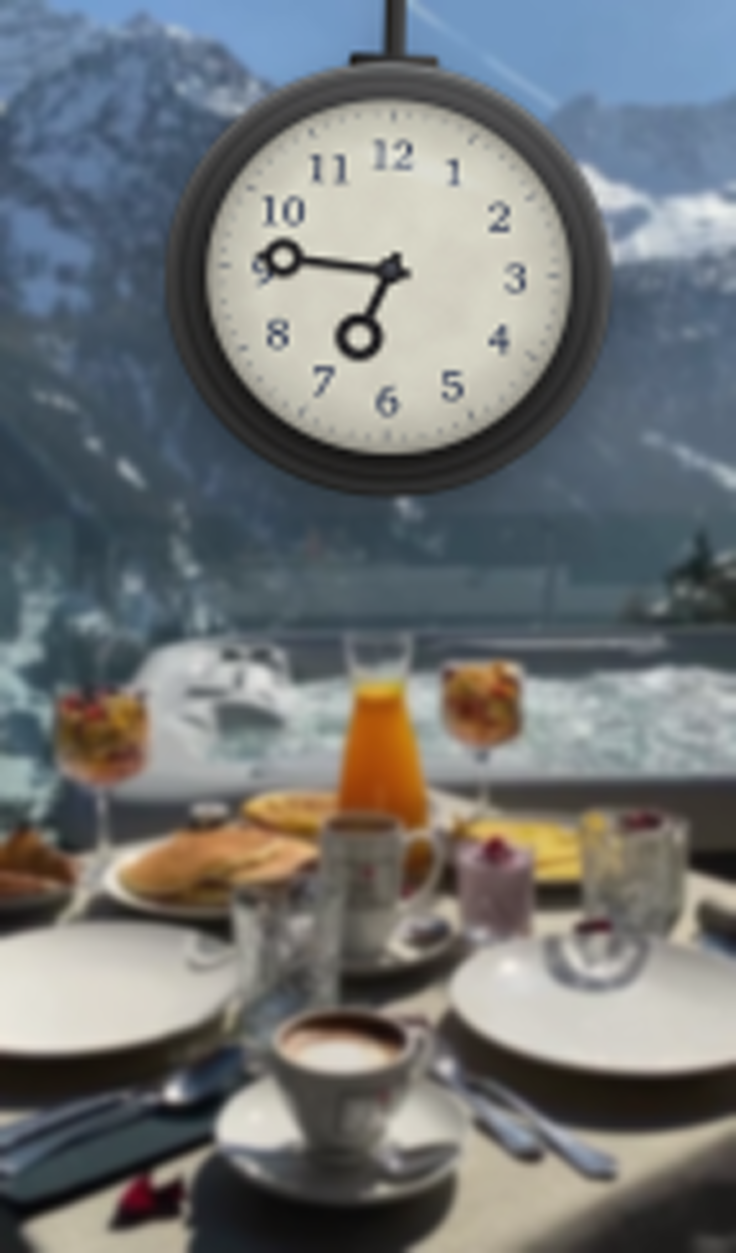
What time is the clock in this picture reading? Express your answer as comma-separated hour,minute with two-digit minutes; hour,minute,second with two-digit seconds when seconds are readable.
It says 6,46
